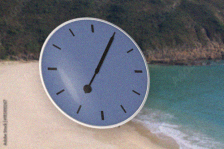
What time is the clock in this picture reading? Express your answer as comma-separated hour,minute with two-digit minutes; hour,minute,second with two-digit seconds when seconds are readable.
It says 7,05
